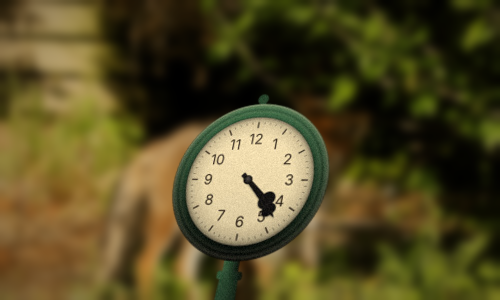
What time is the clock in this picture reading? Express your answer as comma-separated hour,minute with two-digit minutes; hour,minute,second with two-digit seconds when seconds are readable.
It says 4,23
